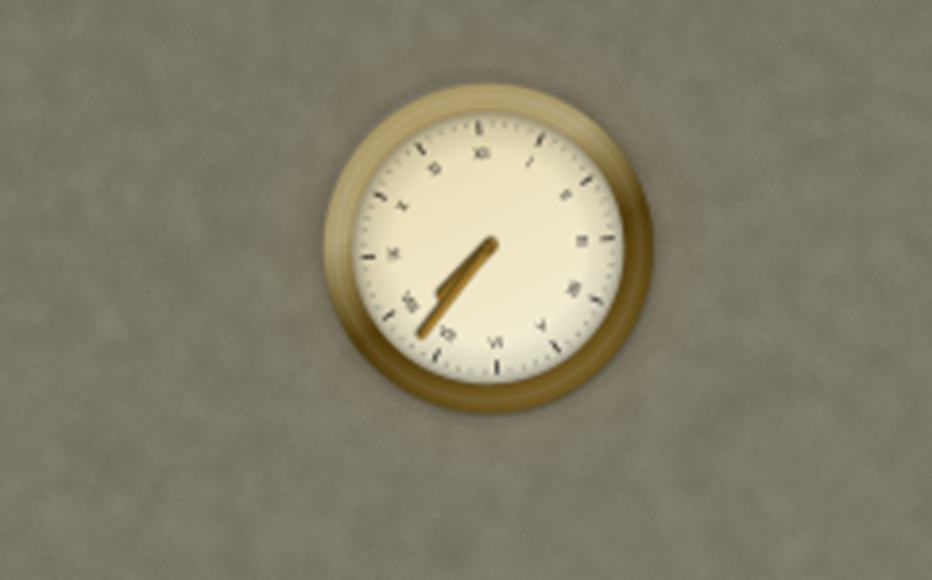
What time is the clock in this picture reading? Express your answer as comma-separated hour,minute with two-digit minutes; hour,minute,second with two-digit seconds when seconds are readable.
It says 7,37
